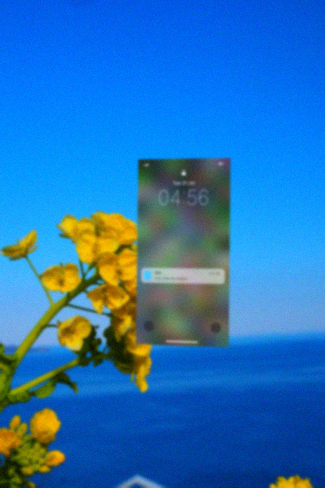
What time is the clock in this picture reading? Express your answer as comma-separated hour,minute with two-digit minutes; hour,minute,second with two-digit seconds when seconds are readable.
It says 4,56
